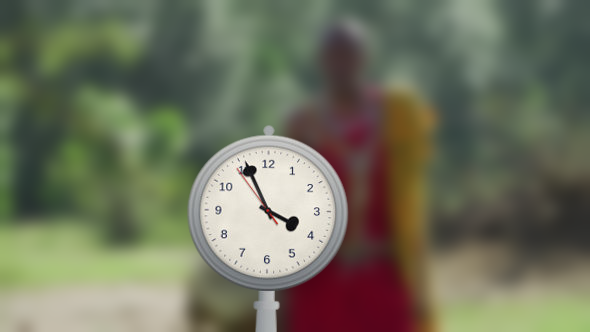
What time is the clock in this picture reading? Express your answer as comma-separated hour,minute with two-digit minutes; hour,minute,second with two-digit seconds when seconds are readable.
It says 3,55,54
